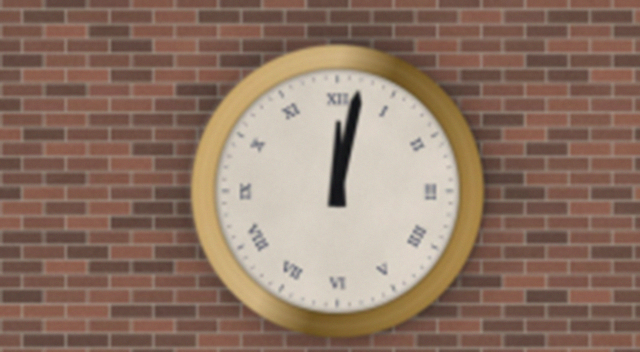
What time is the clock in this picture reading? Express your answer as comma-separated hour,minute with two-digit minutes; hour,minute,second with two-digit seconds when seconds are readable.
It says 12,02
